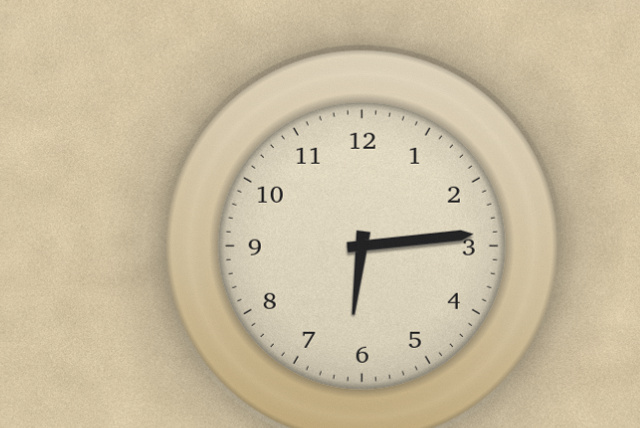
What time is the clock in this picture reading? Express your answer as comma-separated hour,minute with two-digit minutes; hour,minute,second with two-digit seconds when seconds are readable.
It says 6,14
